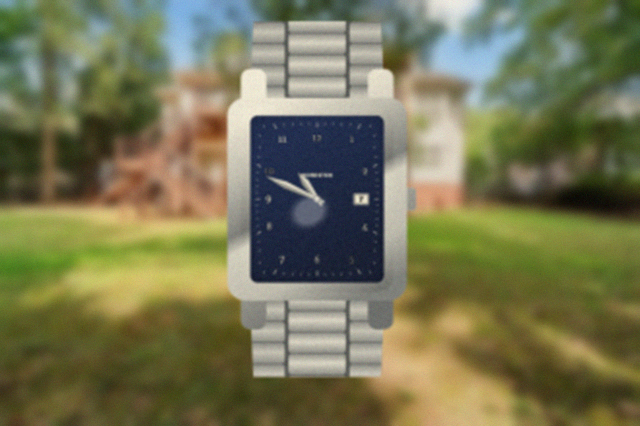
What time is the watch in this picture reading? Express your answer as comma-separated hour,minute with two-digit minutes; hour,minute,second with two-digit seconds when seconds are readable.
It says 10,49
